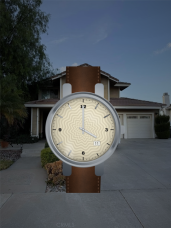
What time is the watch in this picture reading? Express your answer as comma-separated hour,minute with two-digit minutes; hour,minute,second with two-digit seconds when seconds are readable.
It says 4,00
